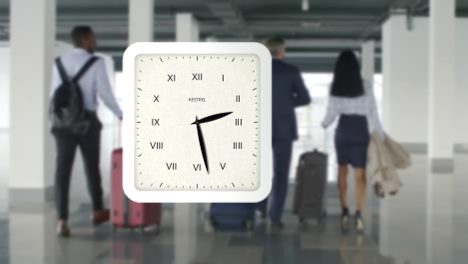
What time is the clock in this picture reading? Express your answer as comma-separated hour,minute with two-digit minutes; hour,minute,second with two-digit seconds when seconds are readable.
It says 2,28
